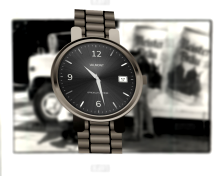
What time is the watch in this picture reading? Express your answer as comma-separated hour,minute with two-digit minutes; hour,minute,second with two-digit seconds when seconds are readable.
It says 10,28
